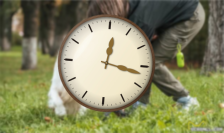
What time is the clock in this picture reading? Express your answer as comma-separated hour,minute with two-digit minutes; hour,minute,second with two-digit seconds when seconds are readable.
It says 12,17
